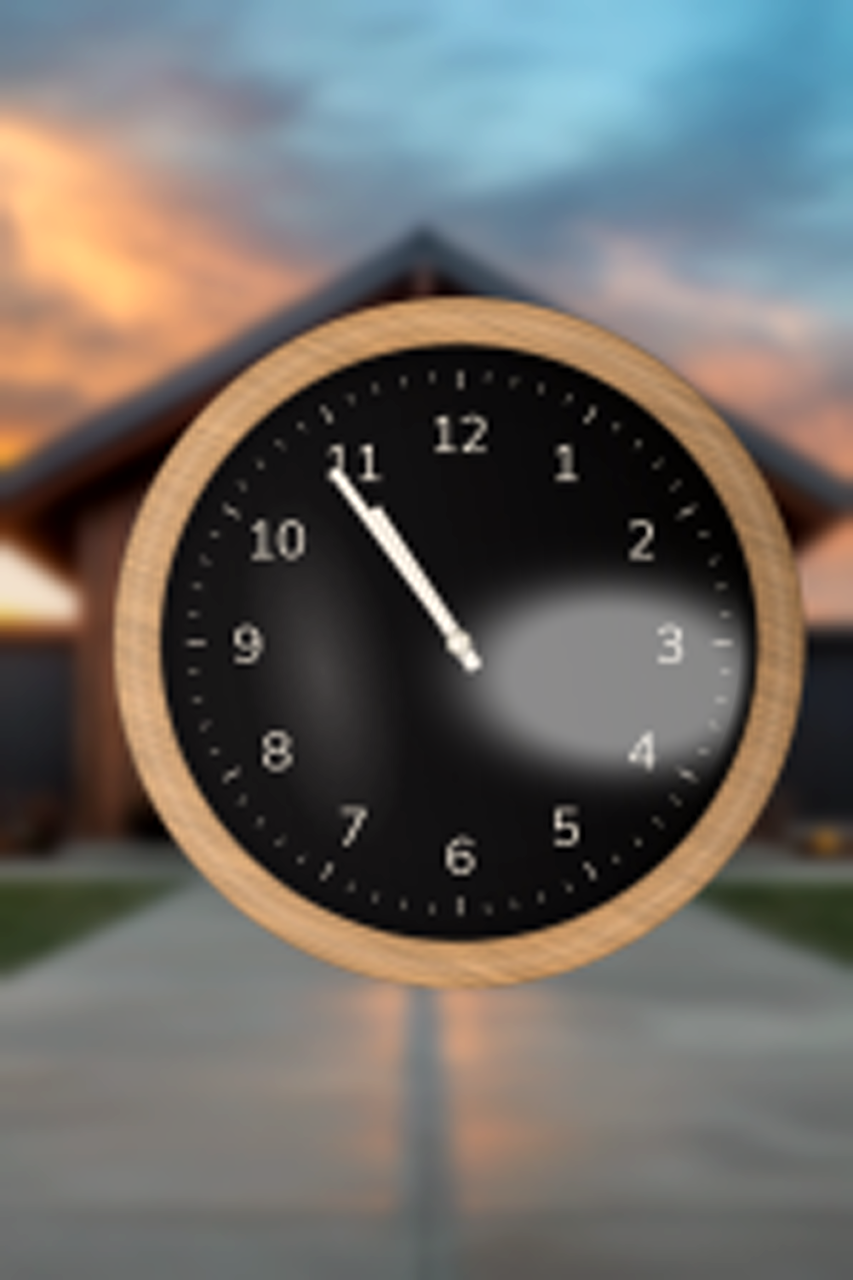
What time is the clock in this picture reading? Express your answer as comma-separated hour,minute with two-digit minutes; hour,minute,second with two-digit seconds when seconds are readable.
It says 10,54
